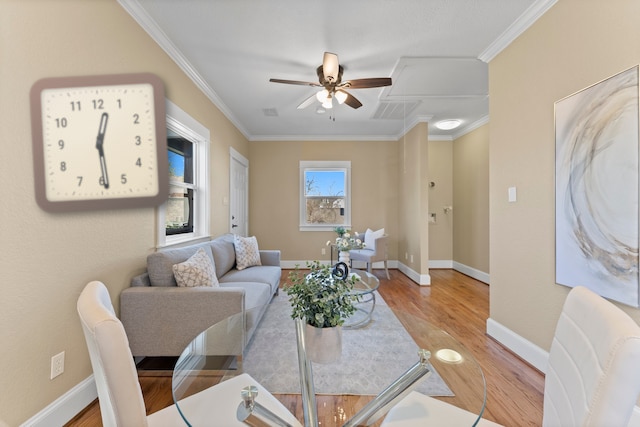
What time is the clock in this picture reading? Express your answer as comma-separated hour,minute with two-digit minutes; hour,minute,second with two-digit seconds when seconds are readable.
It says 12,29
